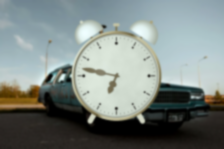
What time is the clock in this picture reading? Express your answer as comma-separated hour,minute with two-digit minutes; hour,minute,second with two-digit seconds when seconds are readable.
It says 6,47
